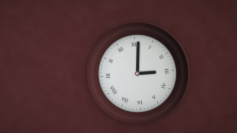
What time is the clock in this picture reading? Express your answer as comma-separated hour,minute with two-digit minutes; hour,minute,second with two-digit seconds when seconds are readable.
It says 3,01
